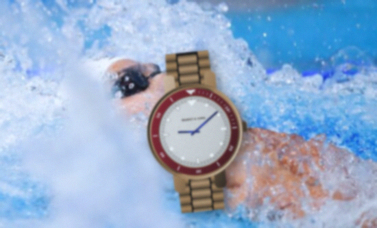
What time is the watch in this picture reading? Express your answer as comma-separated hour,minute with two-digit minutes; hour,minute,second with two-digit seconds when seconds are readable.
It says 9,09
